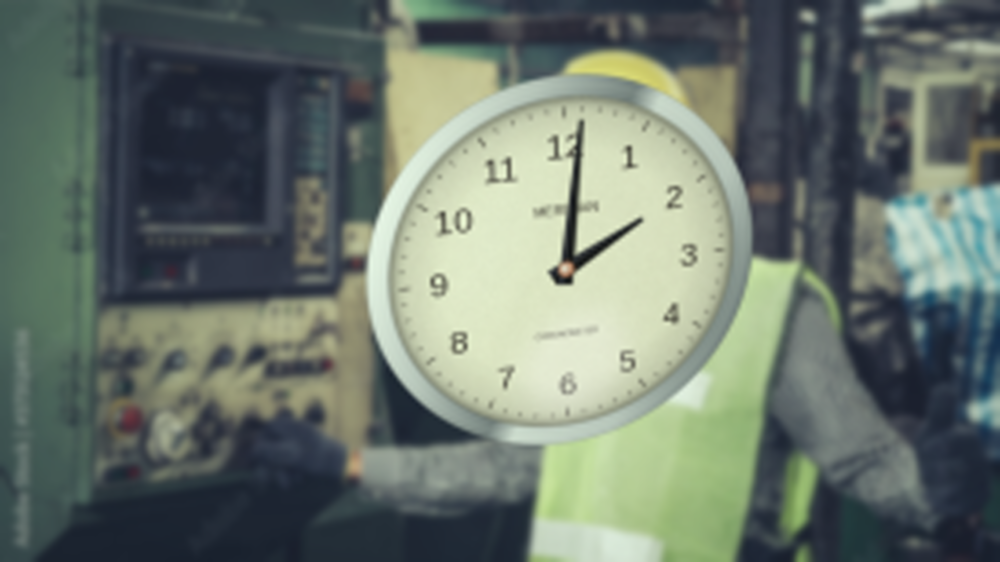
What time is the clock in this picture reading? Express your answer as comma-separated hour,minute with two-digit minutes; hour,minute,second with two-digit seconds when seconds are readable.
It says 2,01
